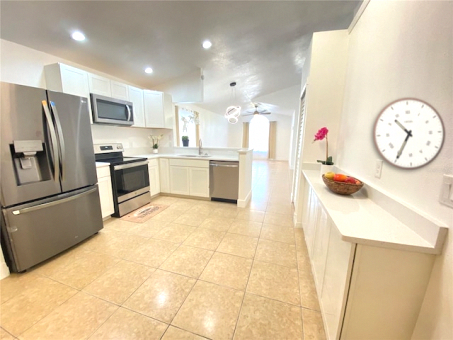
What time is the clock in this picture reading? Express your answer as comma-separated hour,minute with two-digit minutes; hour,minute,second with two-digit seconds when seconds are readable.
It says 10,35
